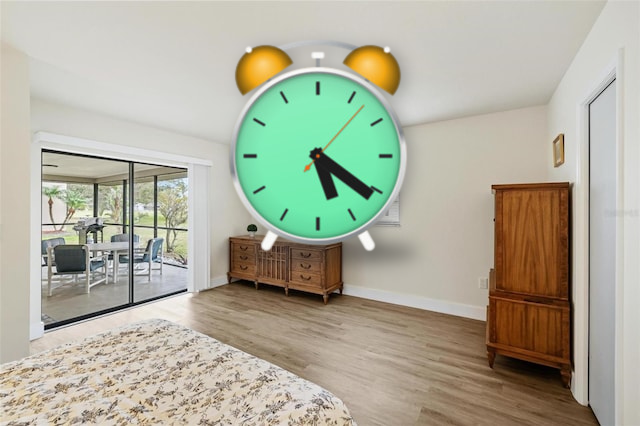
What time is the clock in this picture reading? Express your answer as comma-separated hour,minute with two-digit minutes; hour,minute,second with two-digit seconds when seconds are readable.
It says 5,21,07
